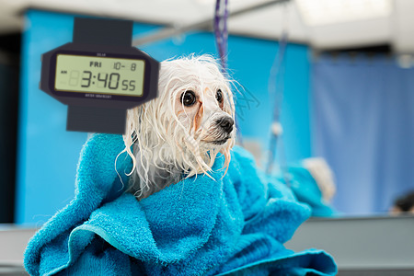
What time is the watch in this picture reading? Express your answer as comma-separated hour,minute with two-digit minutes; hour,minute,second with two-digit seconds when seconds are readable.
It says 3,40,55
